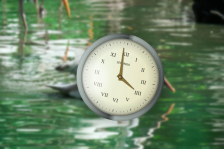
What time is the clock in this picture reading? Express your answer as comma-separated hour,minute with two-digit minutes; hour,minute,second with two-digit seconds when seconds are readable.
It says 3,59
